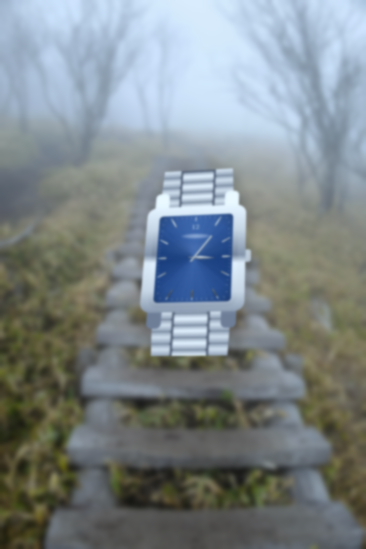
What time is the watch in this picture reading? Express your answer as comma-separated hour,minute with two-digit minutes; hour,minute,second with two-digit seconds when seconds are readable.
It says 3,06
